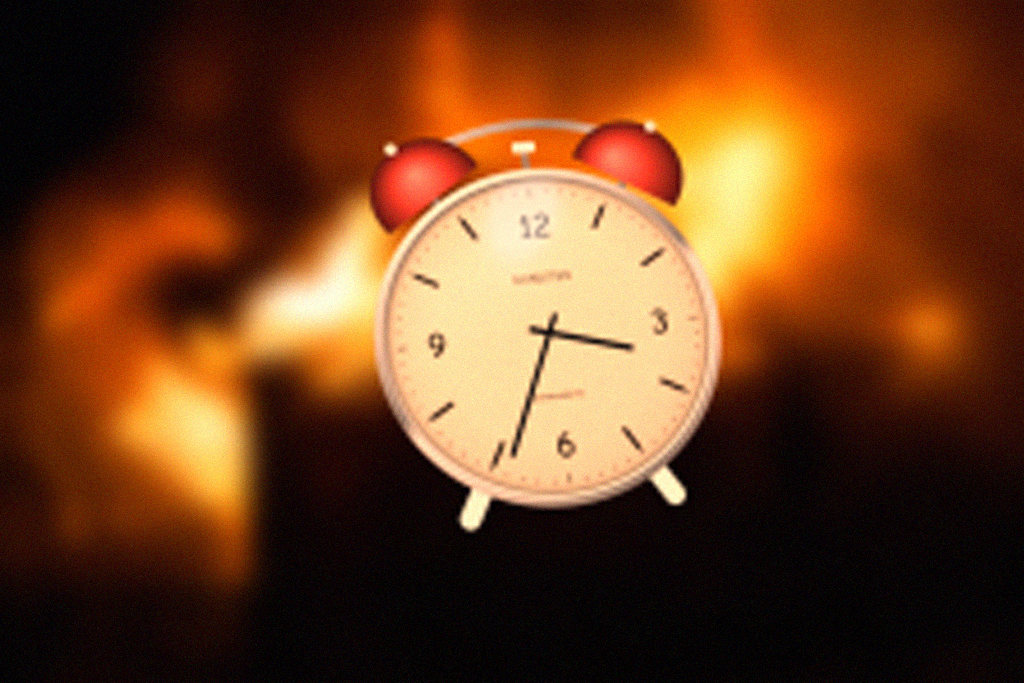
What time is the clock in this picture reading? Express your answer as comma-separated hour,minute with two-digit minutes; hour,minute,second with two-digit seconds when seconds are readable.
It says 3,34
